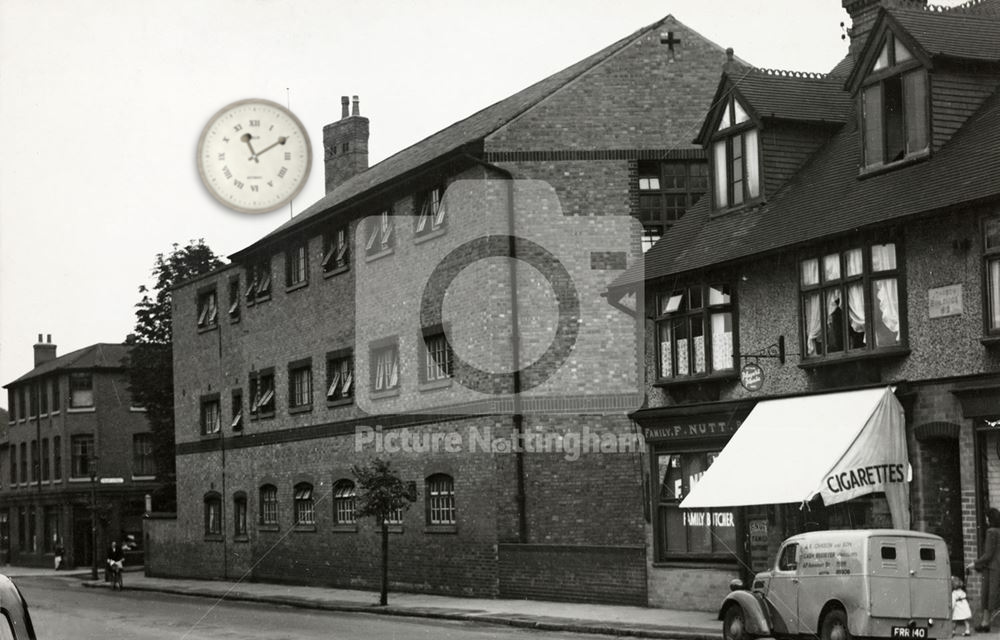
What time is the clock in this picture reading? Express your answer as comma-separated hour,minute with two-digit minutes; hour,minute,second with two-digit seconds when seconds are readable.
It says 11,10
